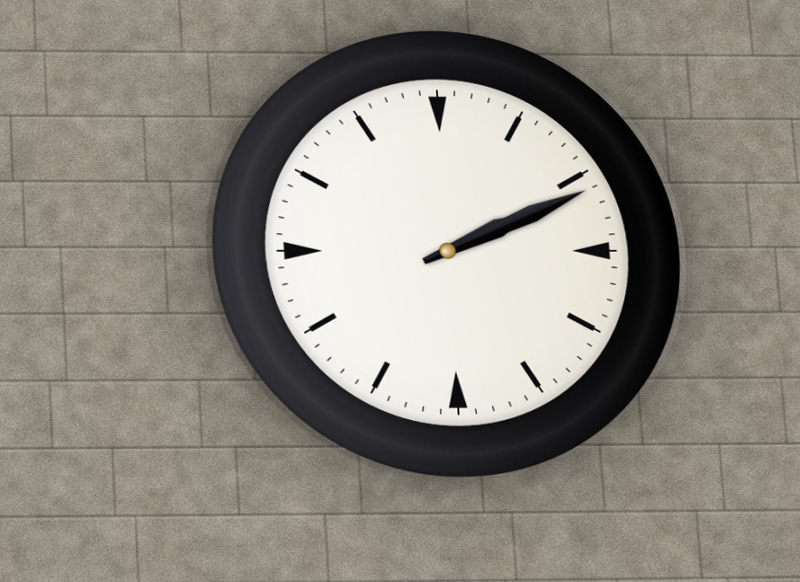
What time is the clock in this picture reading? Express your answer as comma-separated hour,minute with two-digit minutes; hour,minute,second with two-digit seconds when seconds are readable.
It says 2,11
